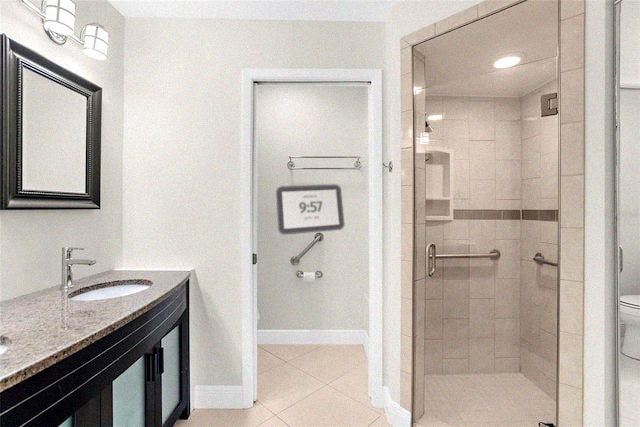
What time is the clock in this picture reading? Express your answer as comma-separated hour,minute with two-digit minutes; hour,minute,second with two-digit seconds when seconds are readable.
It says 9,57
